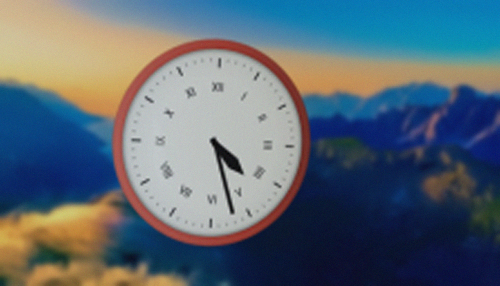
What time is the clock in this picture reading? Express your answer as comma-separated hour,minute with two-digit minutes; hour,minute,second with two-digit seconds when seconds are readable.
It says 4,27
